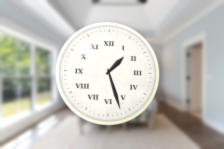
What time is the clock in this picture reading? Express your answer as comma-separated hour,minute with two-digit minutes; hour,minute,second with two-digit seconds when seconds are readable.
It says 1,27
